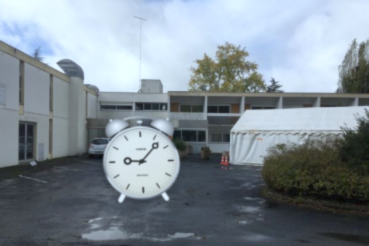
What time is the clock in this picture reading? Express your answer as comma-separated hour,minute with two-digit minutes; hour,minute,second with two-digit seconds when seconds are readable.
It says 9,07
